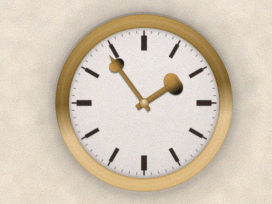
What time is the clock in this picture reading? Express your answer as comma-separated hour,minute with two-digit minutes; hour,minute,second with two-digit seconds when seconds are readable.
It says 1,54
